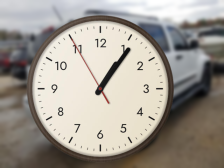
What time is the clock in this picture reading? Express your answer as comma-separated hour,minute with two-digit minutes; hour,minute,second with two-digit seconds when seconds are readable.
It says 1,05,55
